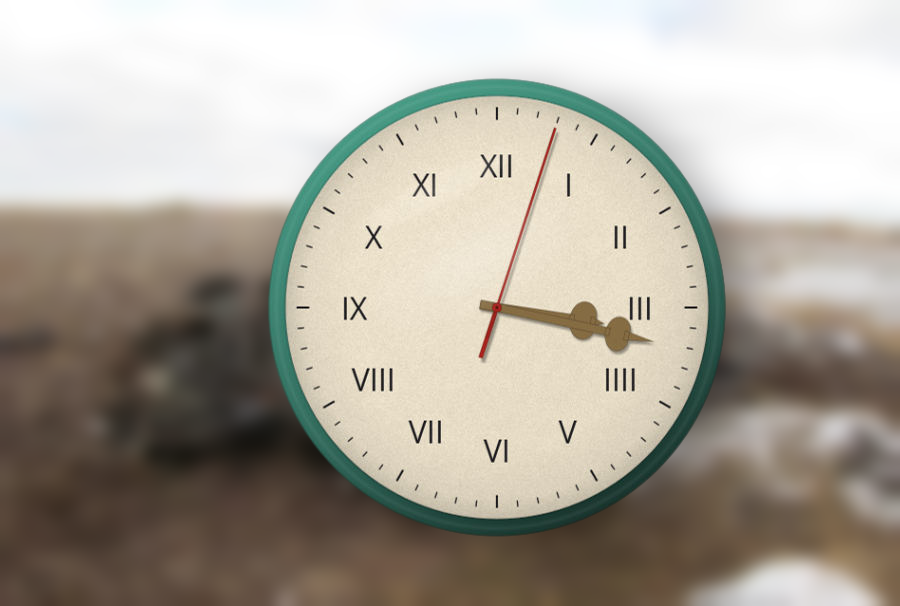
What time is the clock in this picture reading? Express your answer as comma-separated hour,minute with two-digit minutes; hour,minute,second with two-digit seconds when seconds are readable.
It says 3,17,03
